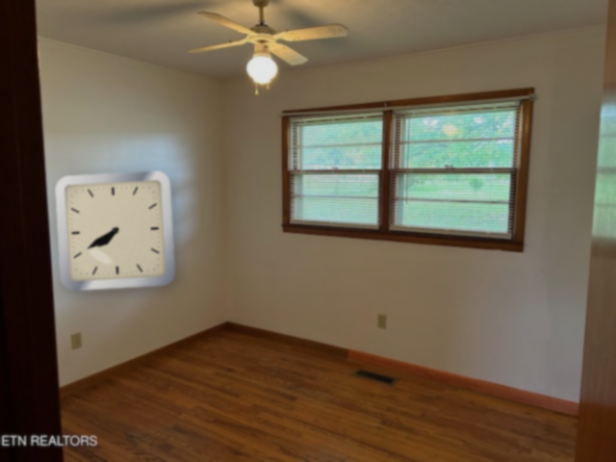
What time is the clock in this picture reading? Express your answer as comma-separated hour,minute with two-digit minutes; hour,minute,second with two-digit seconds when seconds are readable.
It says 7,40
